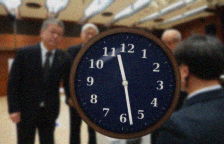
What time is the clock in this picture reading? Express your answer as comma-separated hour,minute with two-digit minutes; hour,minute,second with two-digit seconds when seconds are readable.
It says 11,28
